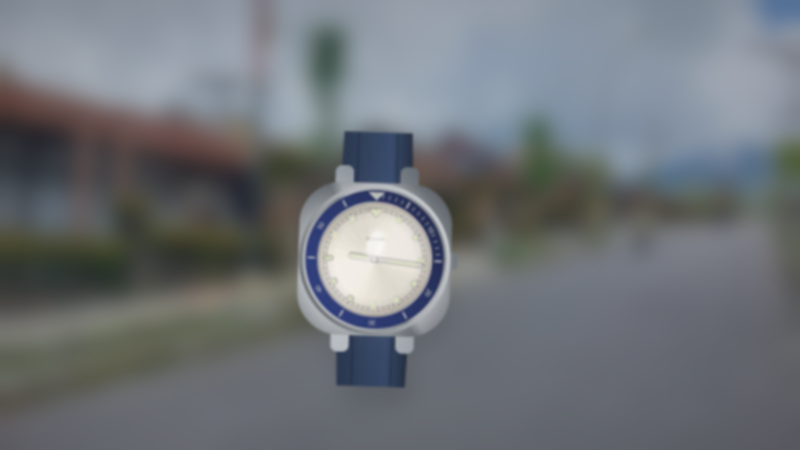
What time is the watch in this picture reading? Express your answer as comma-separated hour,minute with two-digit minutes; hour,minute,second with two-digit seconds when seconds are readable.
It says 9,16
